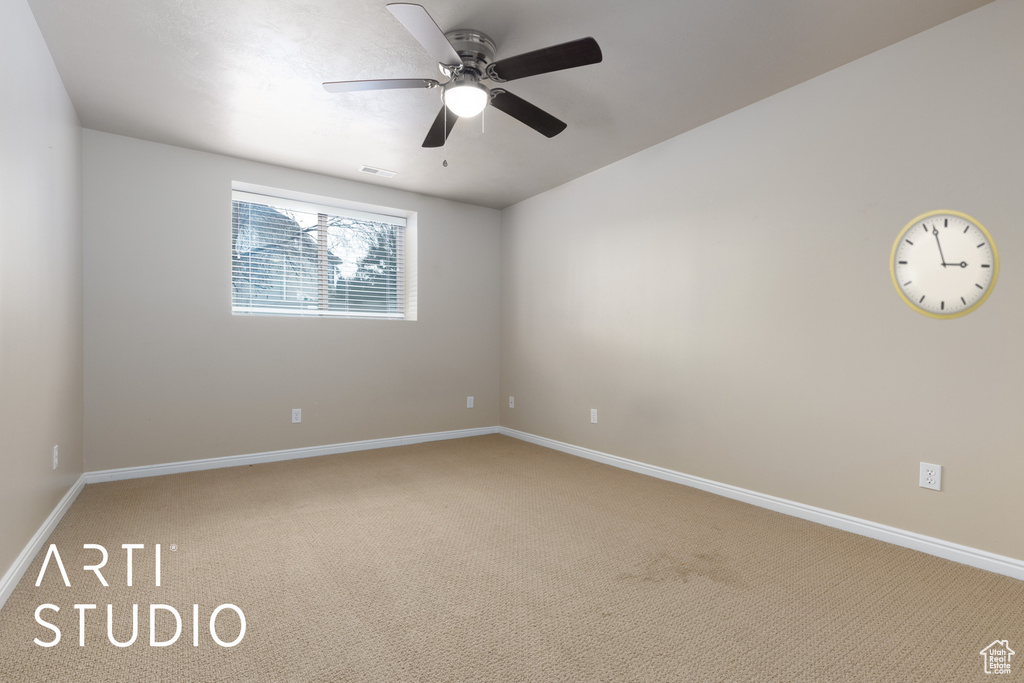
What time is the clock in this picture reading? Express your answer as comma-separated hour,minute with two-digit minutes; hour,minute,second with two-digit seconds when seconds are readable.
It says 2,57
